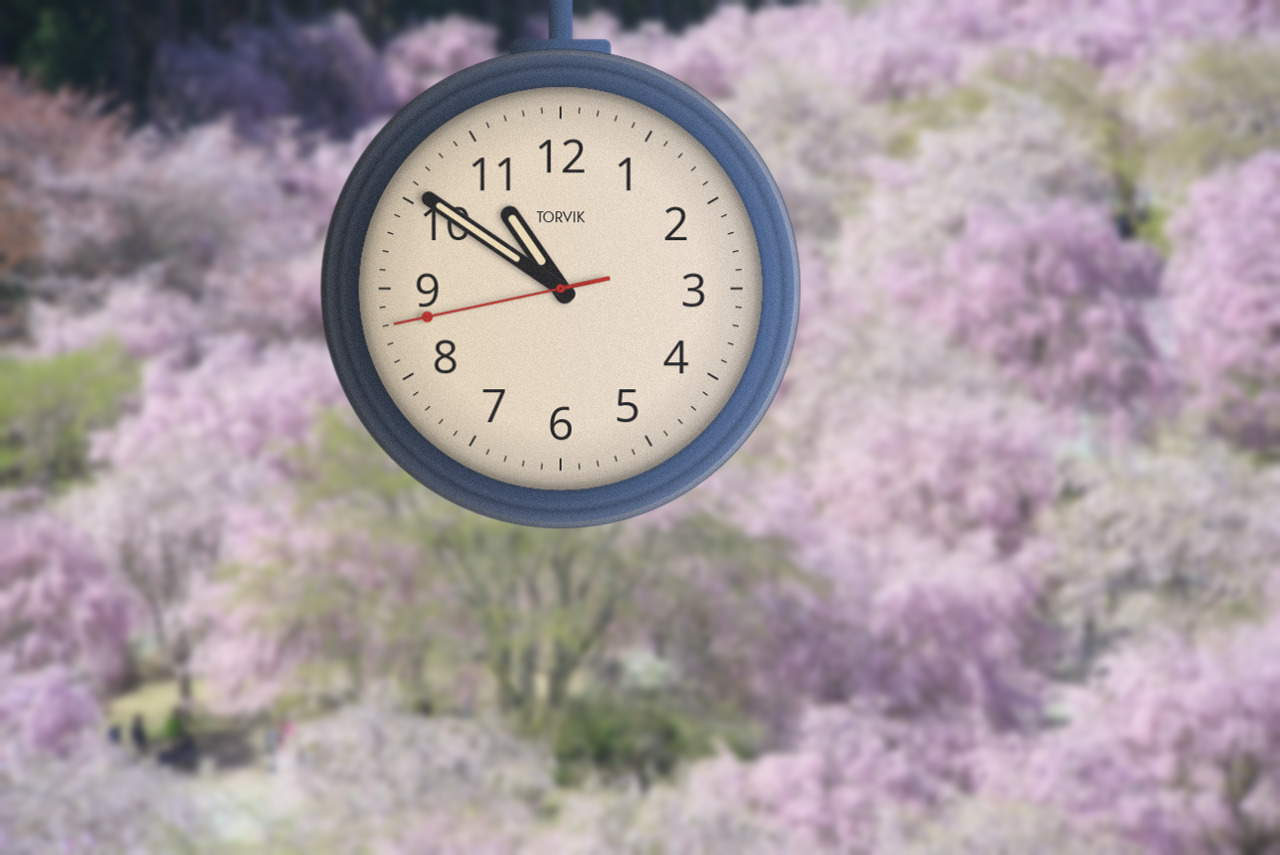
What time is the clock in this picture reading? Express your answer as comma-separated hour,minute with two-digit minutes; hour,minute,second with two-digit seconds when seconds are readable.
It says 10,50,43
